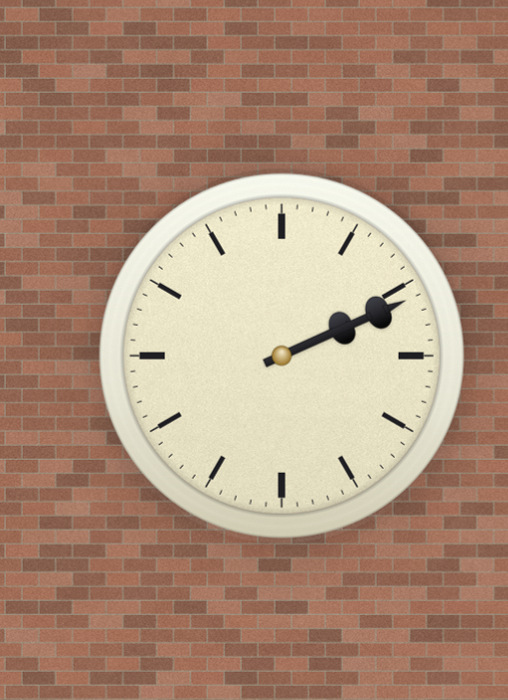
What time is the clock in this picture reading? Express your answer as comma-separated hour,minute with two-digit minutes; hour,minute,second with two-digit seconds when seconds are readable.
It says 2,11
